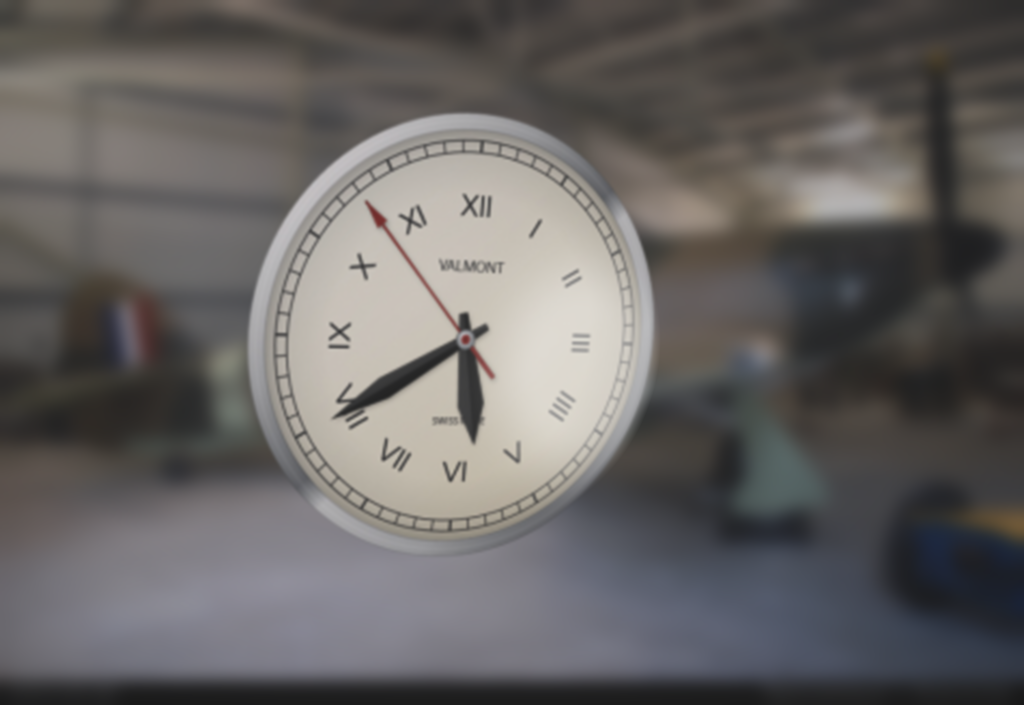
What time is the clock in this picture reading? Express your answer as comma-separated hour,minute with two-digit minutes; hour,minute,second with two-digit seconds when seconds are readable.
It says 5,39,53
